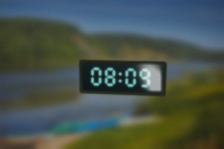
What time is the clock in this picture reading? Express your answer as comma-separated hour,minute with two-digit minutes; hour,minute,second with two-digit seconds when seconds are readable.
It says 8,09
